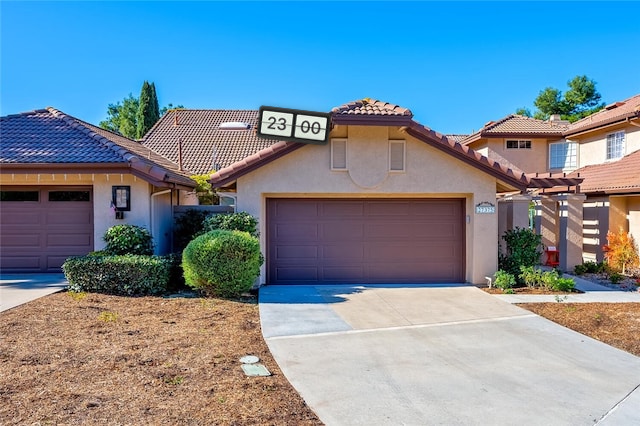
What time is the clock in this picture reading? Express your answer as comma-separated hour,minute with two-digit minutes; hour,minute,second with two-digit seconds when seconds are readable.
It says 23,00
